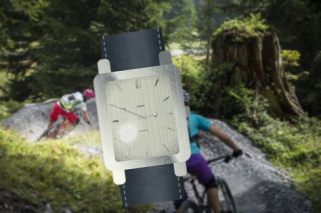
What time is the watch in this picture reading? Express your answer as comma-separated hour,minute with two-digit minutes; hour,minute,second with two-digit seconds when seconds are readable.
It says 2,50
